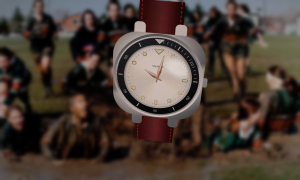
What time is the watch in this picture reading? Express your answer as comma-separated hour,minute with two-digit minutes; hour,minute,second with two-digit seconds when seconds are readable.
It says 10,02
